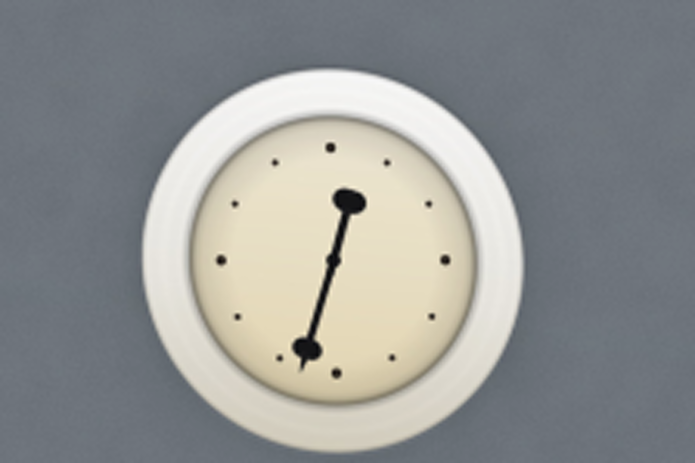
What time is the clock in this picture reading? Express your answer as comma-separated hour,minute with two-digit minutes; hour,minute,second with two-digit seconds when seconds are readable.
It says 12,33
